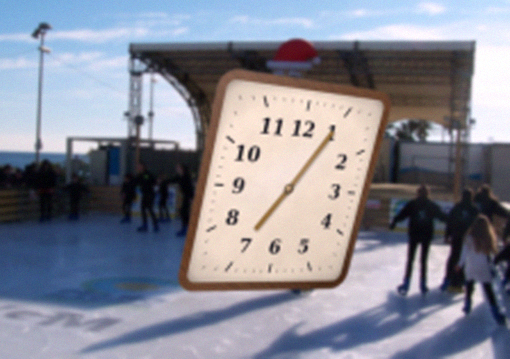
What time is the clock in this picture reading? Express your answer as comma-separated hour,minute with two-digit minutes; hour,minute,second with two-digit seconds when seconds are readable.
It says 7,05
